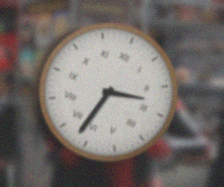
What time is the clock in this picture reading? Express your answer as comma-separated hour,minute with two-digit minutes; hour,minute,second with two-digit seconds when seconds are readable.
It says 2,32
